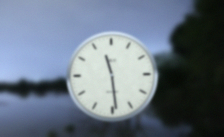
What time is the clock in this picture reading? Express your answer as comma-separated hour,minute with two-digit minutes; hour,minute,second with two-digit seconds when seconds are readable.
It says 11,29
